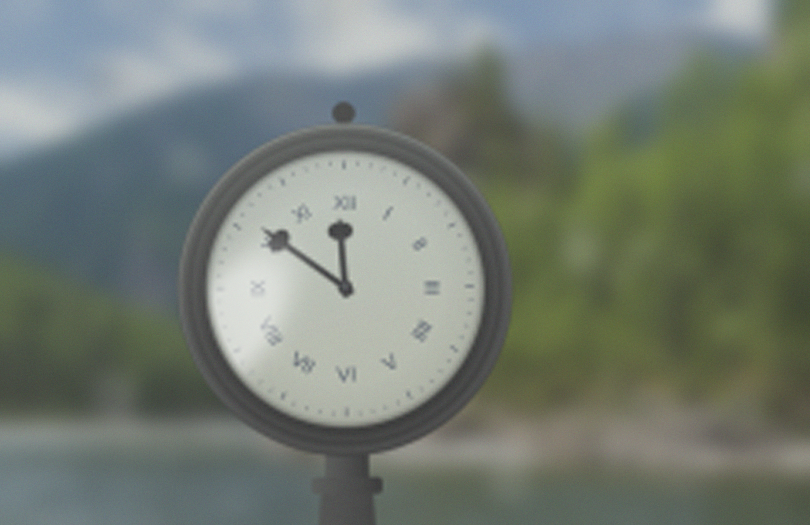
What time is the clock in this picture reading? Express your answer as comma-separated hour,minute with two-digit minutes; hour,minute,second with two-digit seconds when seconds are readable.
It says 11,51
